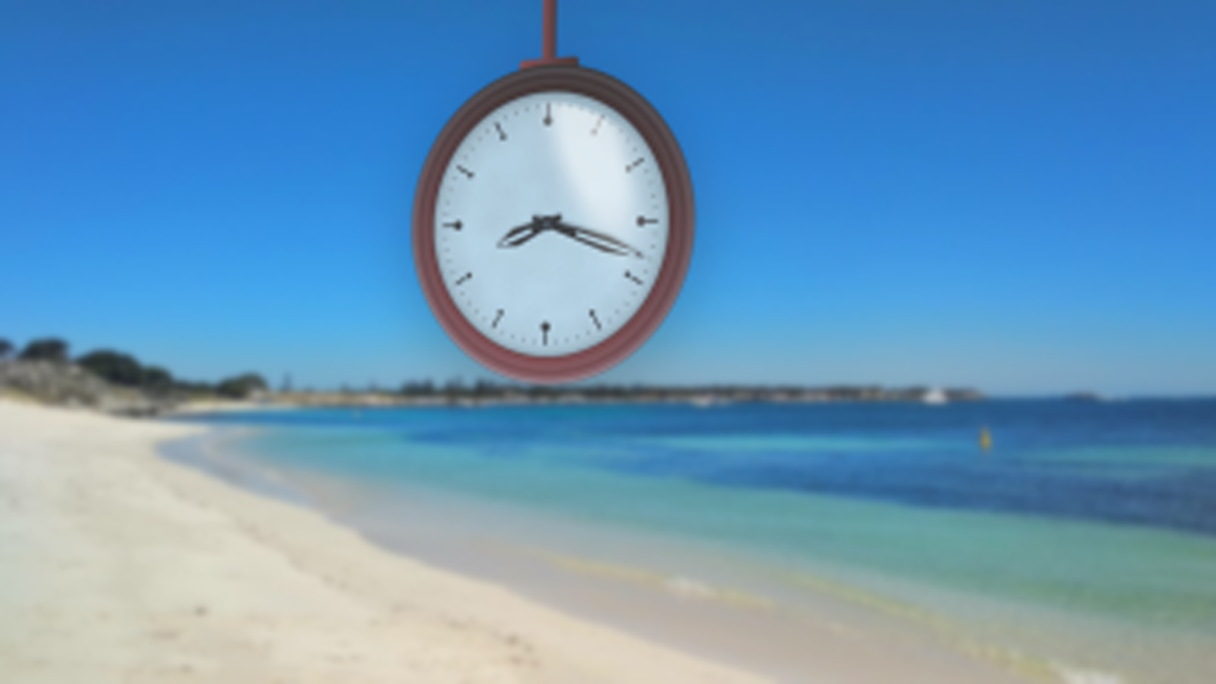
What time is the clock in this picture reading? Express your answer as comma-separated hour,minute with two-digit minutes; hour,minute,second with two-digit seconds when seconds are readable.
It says 8,18
